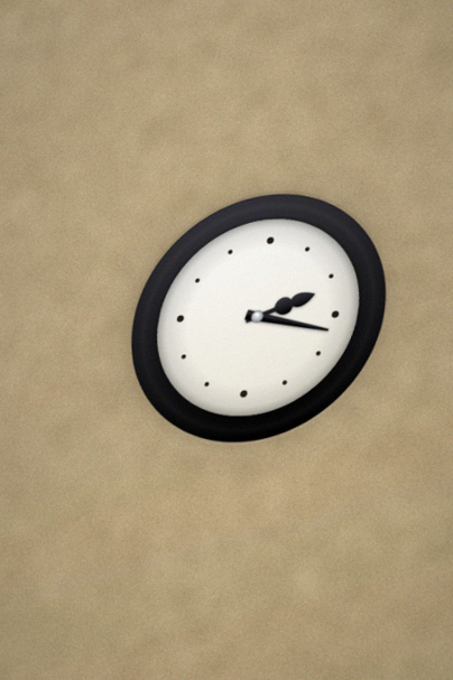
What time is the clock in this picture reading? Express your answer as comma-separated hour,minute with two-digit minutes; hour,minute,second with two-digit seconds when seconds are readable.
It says 2,17
